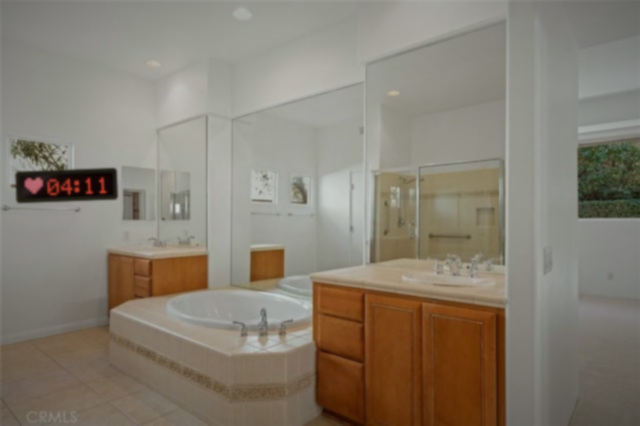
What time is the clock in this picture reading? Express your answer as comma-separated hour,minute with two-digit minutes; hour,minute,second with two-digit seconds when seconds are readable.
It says 4,11
